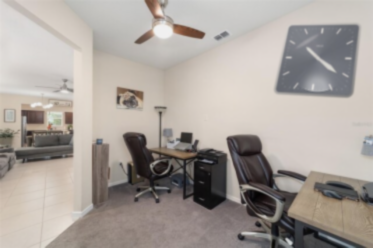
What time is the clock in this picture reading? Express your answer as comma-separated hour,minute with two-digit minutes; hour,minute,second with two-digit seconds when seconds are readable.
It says 10,21
